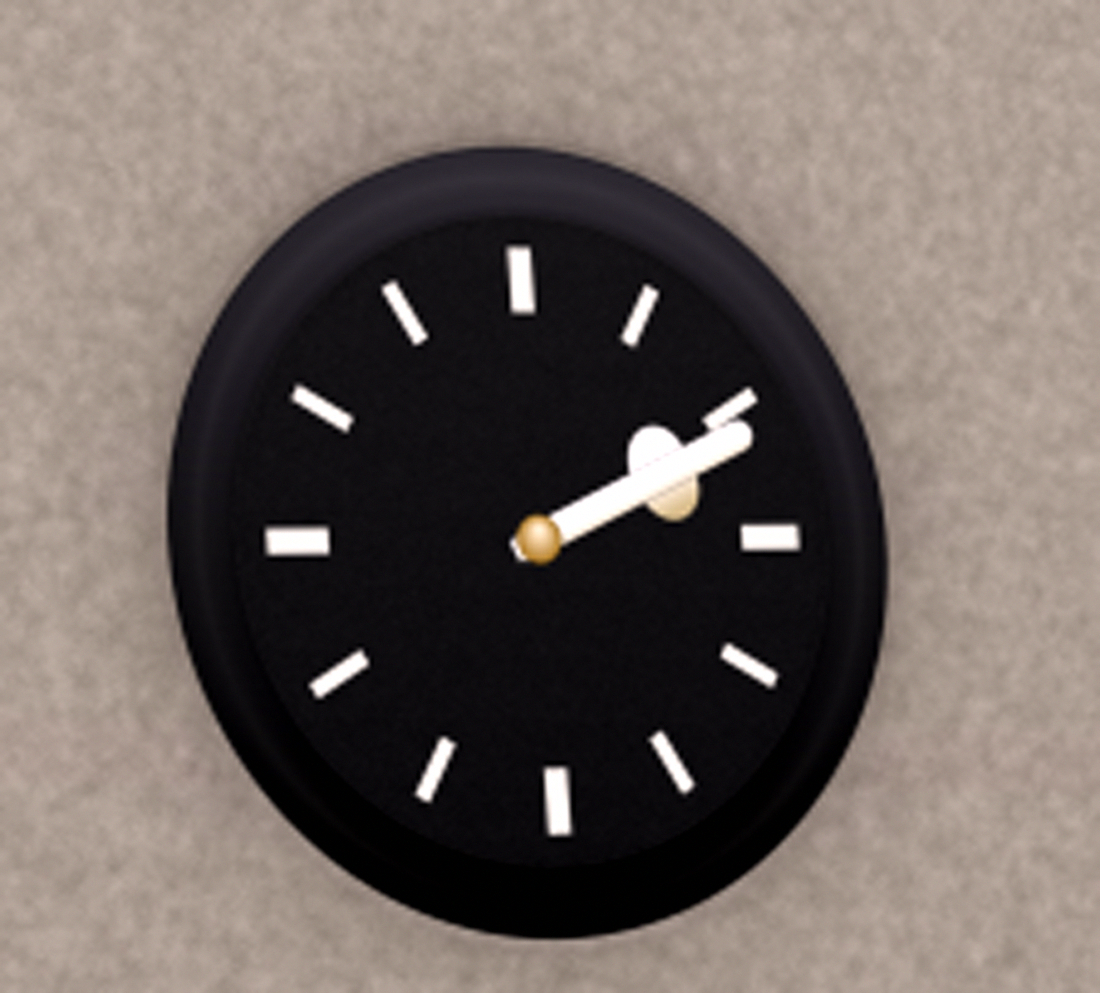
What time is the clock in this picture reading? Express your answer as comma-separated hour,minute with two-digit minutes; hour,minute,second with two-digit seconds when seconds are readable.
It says 2,11
